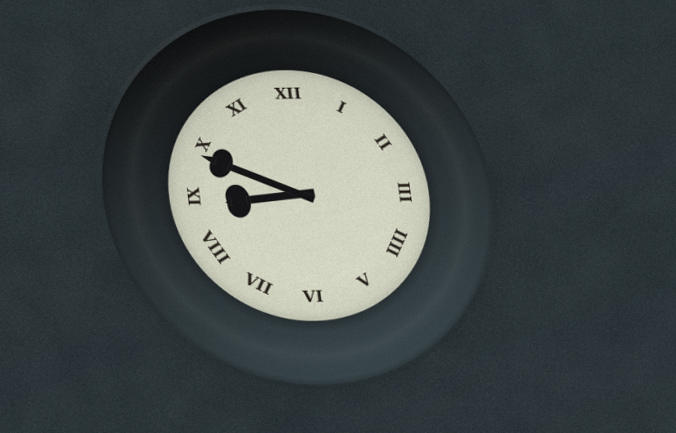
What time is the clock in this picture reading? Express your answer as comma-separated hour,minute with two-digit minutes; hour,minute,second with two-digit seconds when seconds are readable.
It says 8,49
